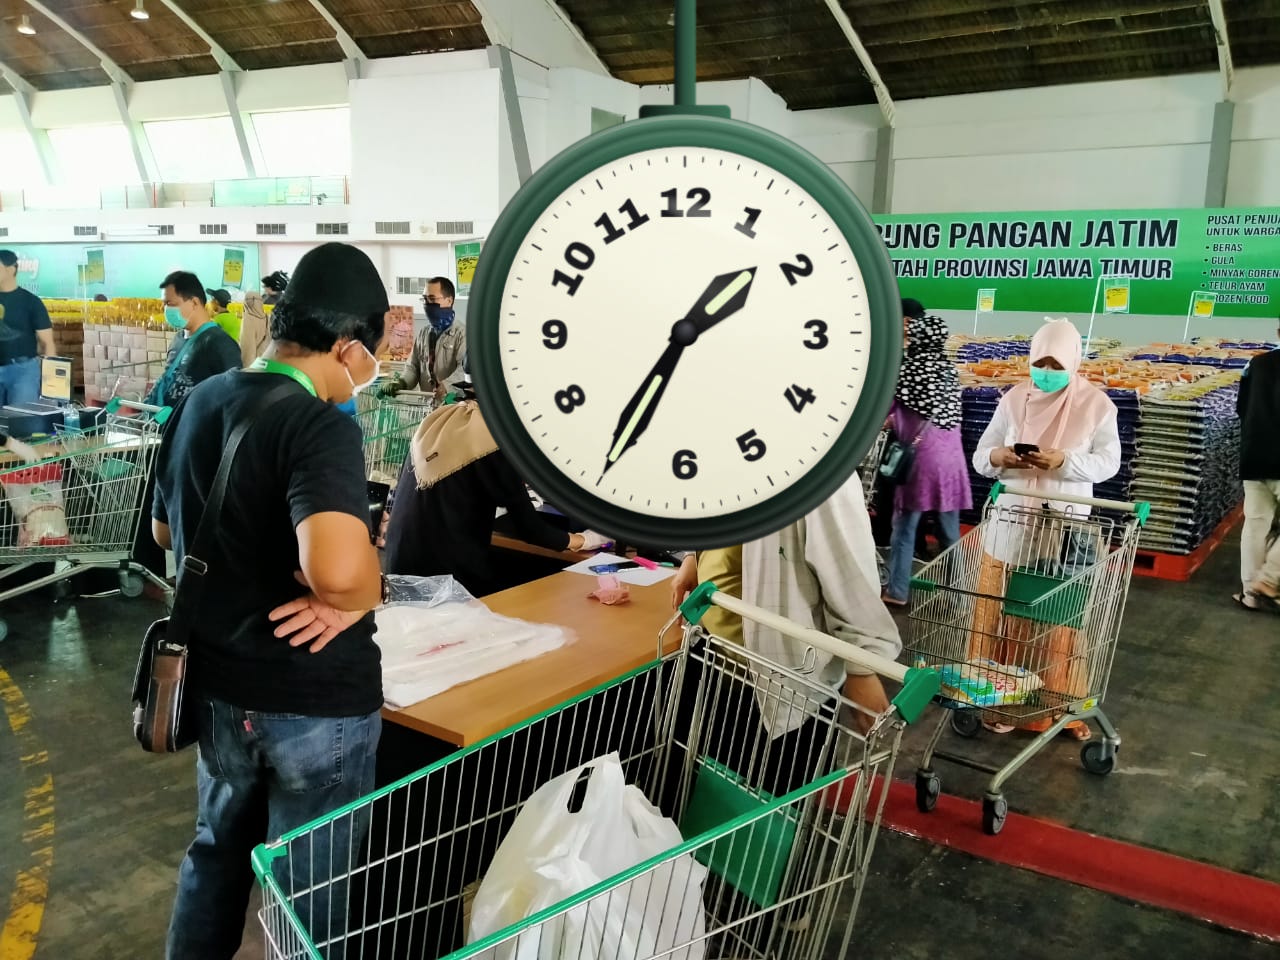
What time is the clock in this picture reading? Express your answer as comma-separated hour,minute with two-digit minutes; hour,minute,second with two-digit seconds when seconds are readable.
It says 1,35
